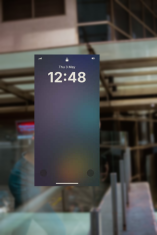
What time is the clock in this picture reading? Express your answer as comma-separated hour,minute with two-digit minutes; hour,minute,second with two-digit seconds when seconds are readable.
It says 12,48
